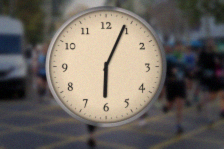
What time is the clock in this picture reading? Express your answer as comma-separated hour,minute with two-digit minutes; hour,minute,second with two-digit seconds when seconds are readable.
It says 6,04
